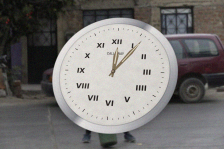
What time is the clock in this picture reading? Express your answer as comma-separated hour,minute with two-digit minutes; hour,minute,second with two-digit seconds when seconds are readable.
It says 12,06
